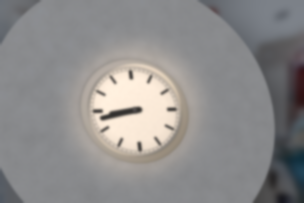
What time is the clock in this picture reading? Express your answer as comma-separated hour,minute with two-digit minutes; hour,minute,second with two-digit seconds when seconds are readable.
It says 8,43
